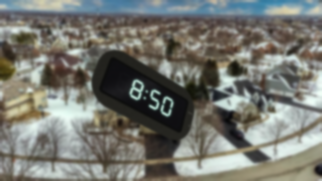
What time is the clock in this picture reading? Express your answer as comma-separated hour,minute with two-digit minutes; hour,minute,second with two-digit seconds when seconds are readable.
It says 8,50
